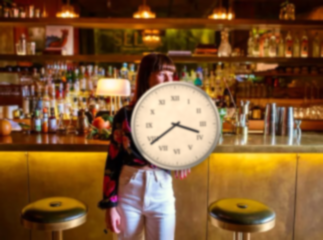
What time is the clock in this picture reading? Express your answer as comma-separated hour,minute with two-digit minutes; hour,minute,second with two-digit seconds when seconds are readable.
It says 3,39
